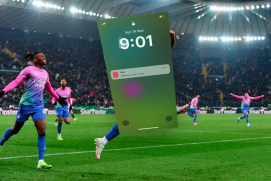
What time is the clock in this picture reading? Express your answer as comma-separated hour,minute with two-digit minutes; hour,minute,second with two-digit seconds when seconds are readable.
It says 9,01
